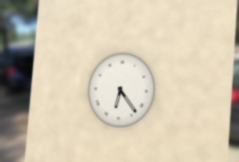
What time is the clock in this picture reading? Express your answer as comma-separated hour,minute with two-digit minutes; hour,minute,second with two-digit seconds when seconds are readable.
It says 6,23
